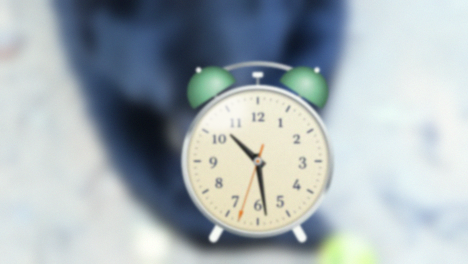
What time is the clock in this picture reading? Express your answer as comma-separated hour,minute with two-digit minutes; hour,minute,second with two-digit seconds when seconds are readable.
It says 10,28,33
